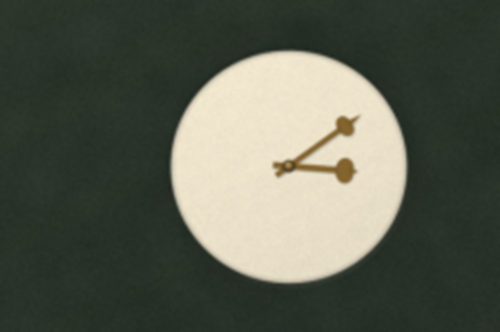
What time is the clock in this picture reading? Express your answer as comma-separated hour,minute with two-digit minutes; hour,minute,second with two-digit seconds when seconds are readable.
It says 3,09
